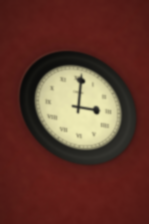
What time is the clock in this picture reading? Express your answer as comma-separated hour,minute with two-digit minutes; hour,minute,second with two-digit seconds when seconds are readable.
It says 3,01
